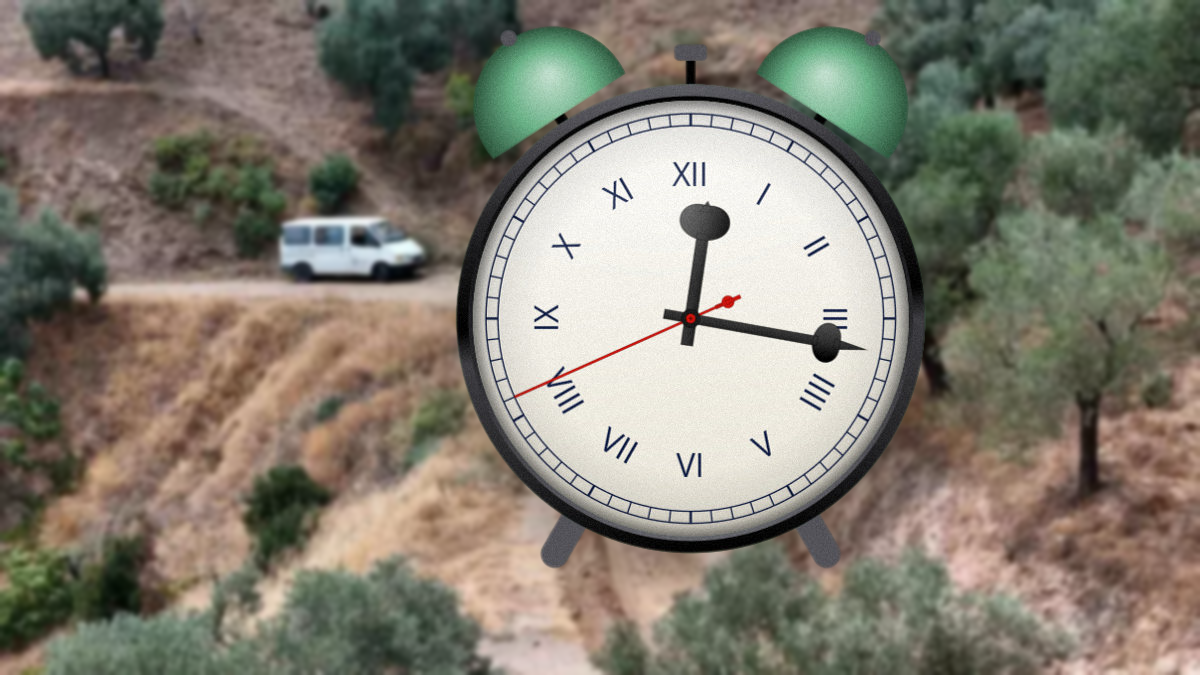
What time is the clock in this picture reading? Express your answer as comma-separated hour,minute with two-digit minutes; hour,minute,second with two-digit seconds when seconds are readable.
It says 12,16,41
